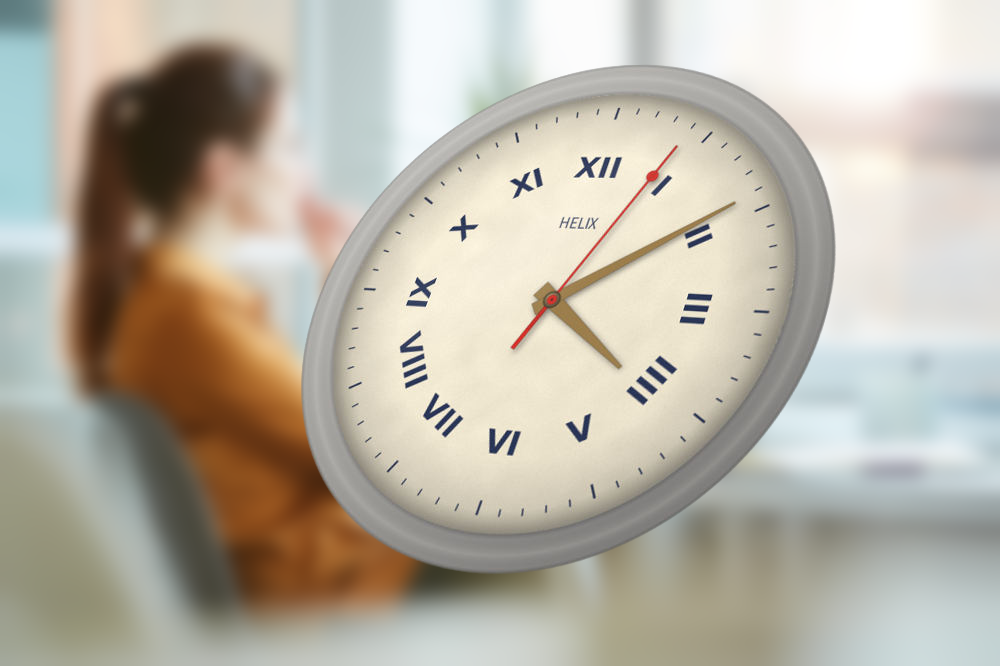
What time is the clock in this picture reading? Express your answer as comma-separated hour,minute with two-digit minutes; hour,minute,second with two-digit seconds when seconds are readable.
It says 4,09,04
